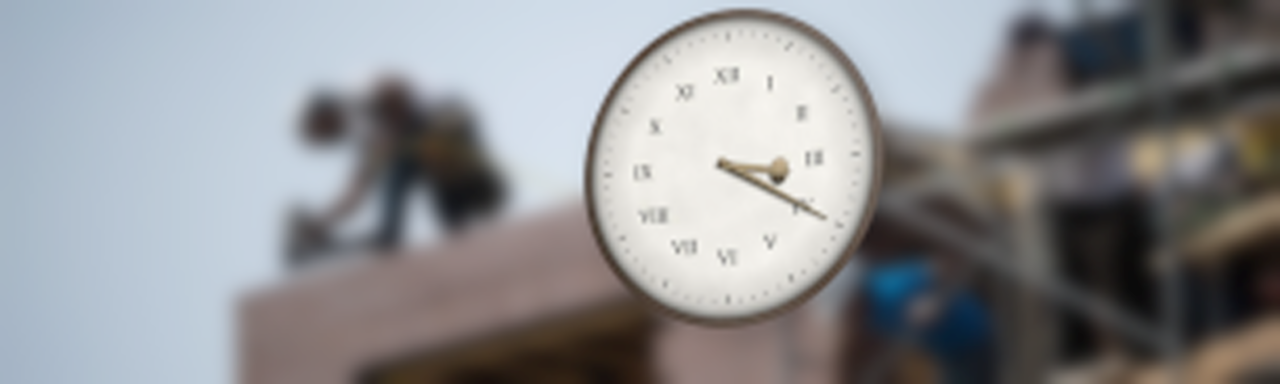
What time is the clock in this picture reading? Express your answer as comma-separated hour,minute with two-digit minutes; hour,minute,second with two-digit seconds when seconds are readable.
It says 3,20
